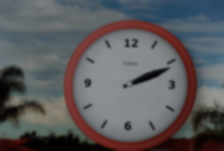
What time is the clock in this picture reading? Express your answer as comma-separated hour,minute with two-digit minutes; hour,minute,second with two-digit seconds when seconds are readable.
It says 2,11
